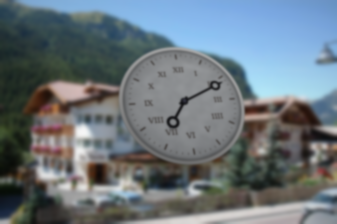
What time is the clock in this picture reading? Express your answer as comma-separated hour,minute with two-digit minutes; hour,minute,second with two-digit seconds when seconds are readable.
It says 7,11
